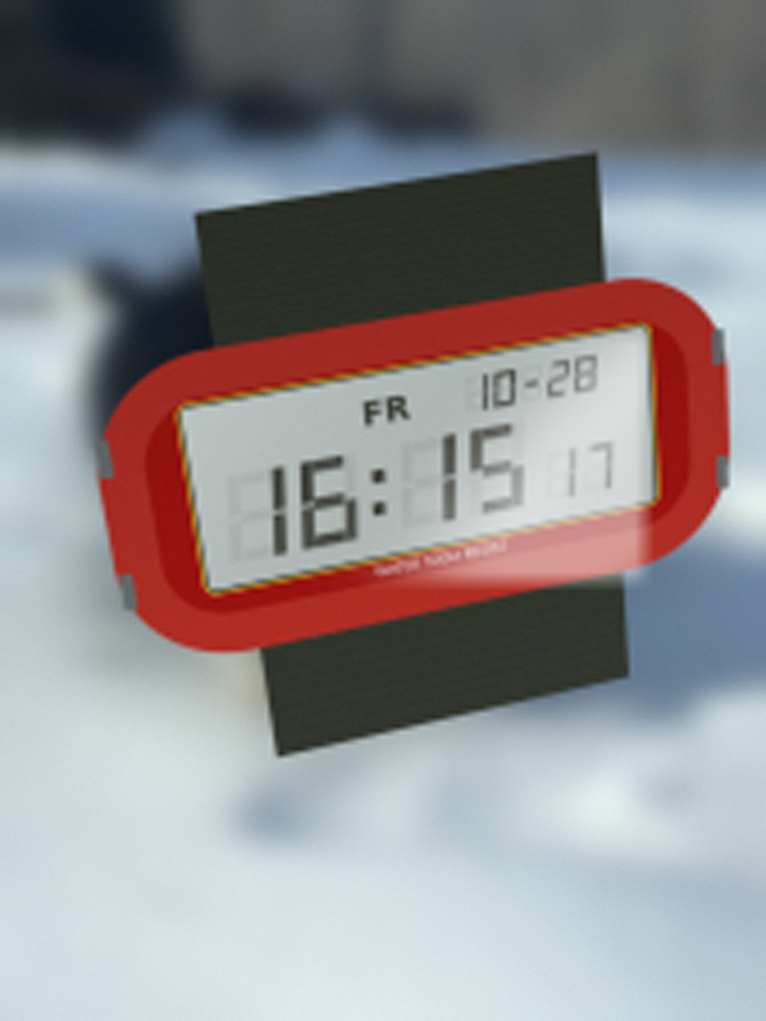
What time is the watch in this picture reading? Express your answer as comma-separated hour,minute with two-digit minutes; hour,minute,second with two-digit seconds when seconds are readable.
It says 16,15,17
